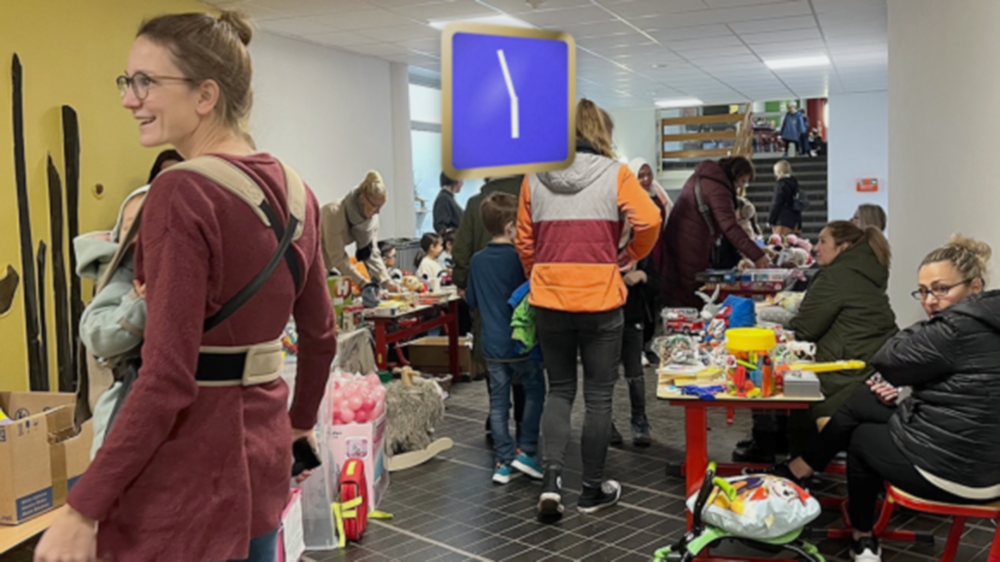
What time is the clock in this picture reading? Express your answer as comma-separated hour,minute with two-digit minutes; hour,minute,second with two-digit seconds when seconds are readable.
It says 5,57
